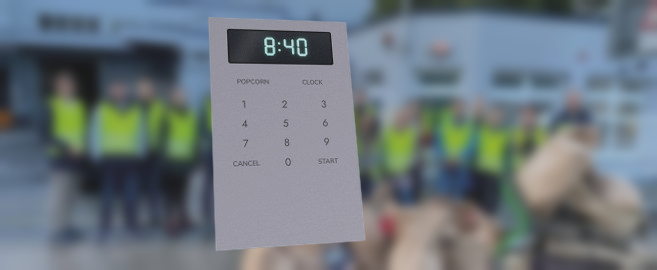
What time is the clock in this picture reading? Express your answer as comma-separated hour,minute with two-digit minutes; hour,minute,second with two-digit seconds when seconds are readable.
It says 8,40
